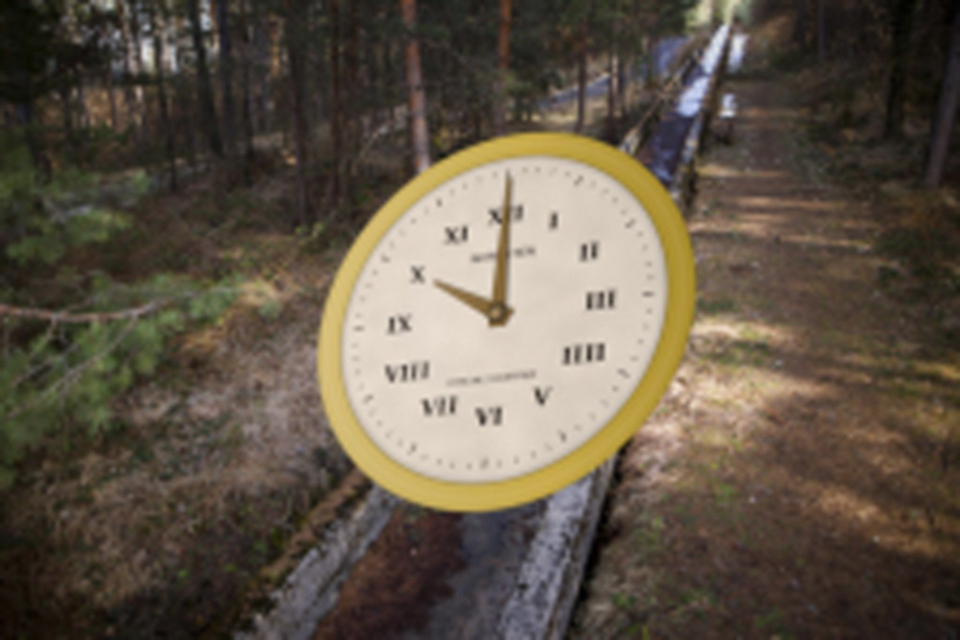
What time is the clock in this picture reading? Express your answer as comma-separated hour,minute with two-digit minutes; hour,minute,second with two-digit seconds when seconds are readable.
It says 10,00
